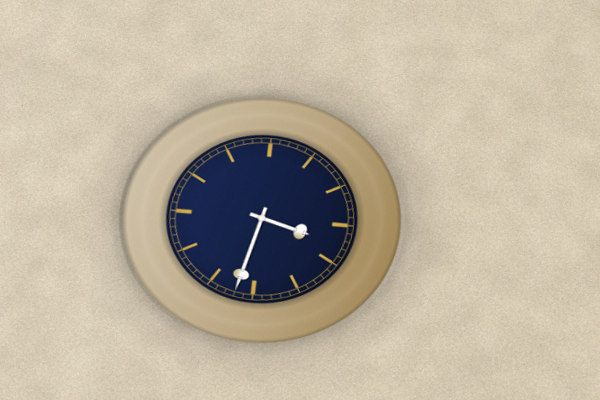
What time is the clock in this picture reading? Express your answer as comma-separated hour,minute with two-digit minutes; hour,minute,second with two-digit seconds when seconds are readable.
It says 3,32
